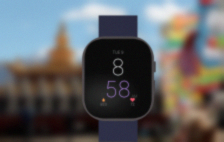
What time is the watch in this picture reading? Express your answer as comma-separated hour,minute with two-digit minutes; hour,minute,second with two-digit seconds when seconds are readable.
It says 8,58
